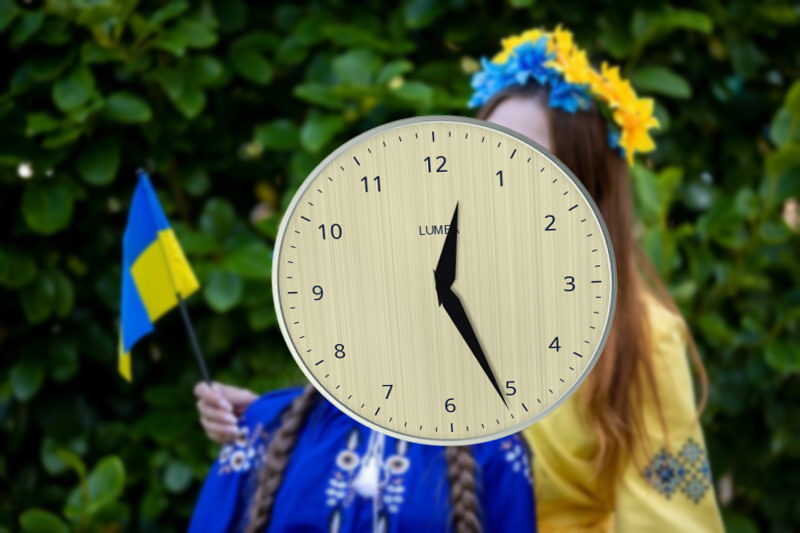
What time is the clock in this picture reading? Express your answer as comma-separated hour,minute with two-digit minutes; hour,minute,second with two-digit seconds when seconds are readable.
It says 12,26
